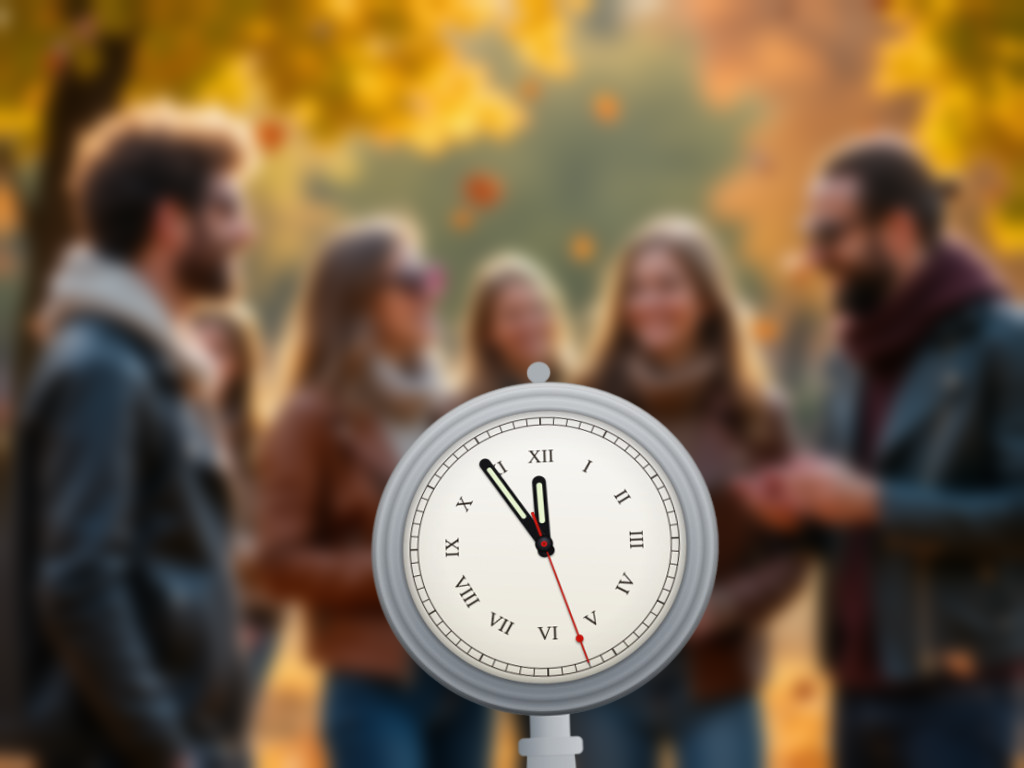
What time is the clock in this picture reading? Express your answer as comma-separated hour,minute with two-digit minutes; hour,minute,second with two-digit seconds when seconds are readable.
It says 11,54,27
